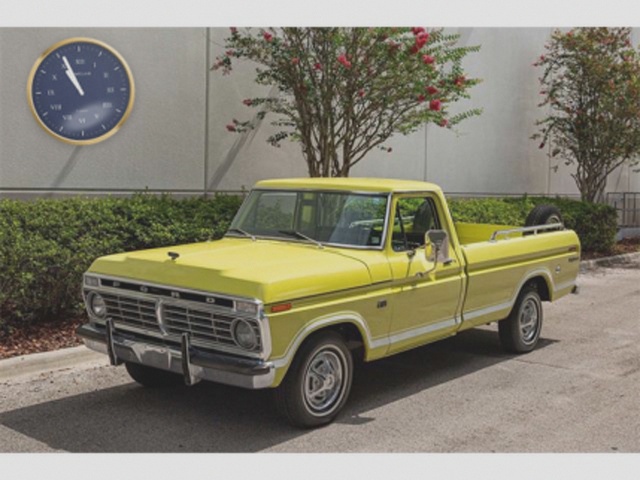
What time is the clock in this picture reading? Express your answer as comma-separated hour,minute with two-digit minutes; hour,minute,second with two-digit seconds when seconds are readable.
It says 10,56
